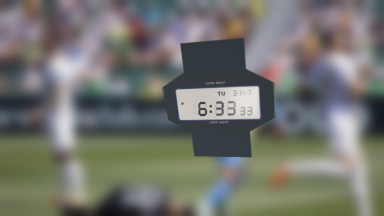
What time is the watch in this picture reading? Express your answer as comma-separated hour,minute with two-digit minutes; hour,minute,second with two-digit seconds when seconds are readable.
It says 6,33,33
